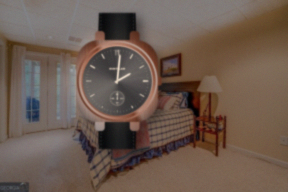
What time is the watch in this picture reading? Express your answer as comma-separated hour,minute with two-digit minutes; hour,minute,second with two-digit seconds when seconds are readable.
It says 2,01
